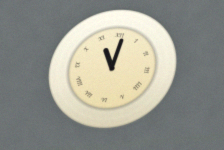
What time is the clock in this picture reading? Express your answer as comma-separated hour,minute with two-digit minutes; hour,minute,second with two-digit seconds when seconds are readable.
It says 11,01
